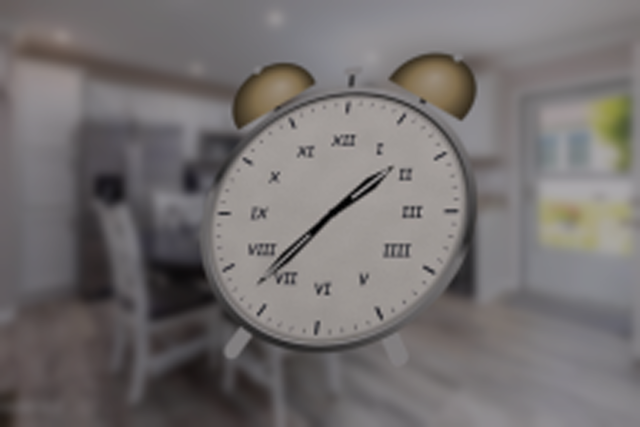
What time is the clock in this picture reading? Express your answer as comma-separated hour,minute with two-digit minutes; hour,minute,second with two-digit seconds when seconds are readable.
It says 1,37
